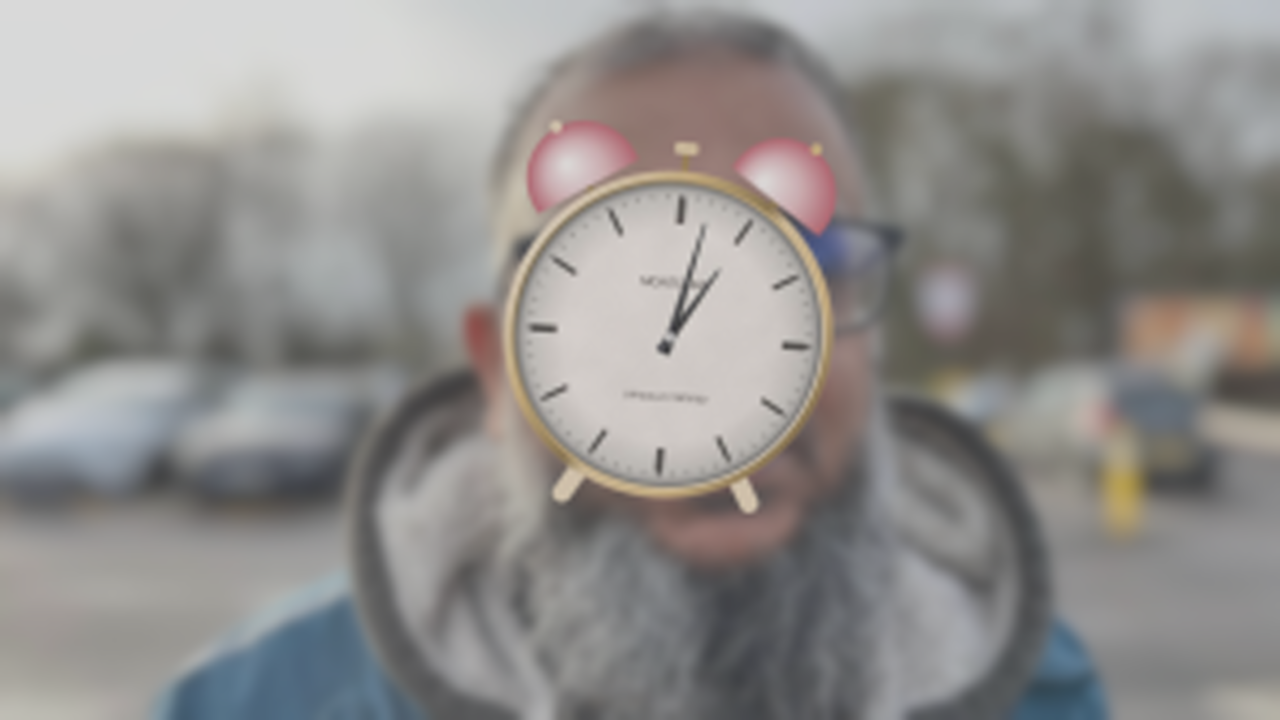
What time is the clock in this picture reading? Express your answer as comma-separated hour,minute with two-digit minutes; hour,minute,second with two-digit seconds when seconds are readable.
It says 1,02
